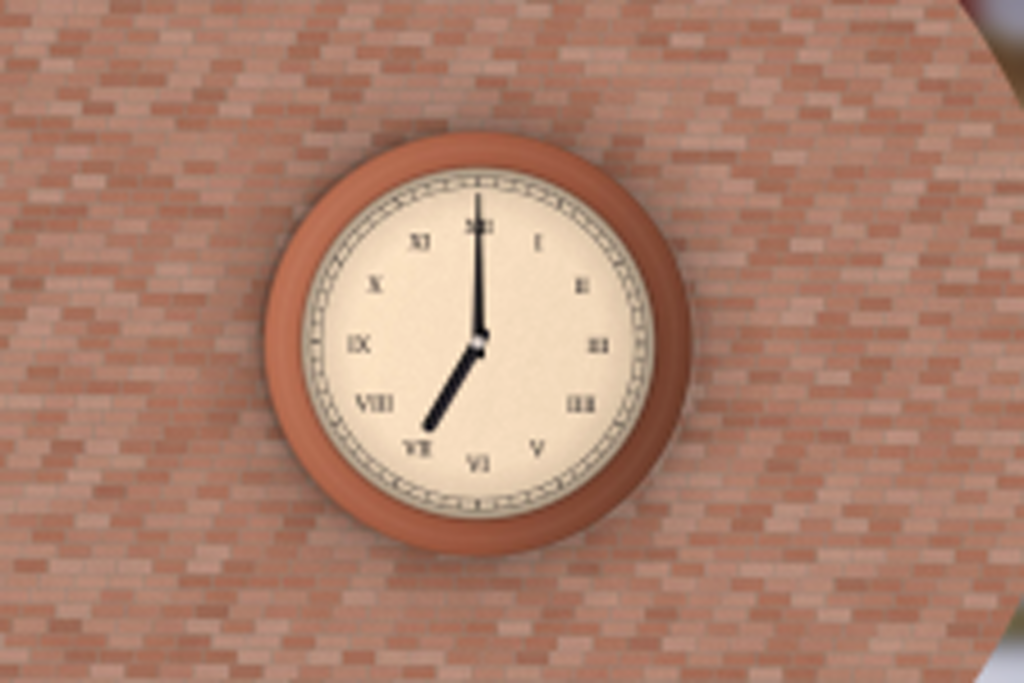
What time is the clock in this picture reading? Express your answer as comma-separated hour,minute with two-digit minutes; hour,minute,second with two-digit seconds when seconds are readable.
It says 7,00
